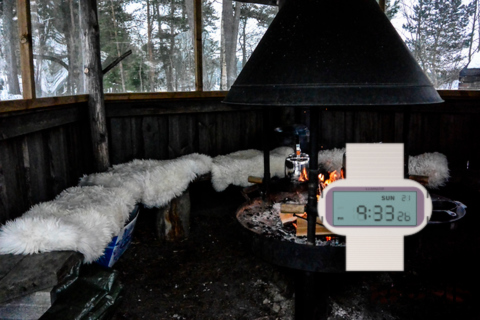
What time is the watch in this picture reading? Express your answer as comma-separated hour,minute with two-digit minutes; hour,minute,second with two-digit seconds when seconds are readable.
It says 9,33,26
